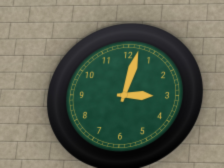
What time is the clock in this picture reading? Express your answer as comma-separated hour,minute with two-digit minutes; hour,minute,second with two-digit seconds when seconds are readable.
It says 3,02
